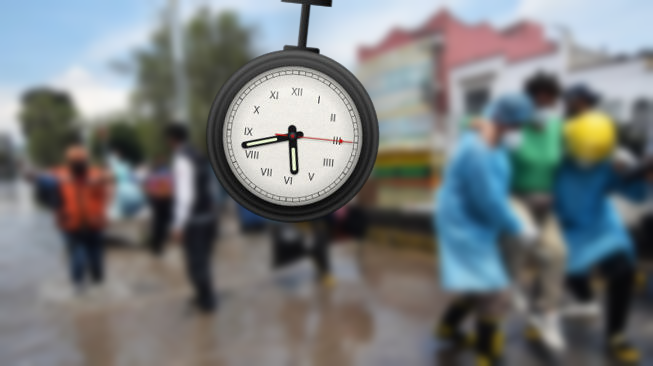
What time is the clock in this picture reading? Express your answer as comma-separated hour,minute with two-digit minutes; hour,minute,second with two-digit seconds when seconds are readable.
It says 5,42,15
